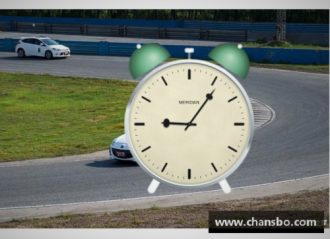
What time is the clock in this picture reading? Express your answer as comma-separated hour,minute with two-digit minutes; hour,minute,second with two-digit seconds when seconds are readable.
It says 9,06
